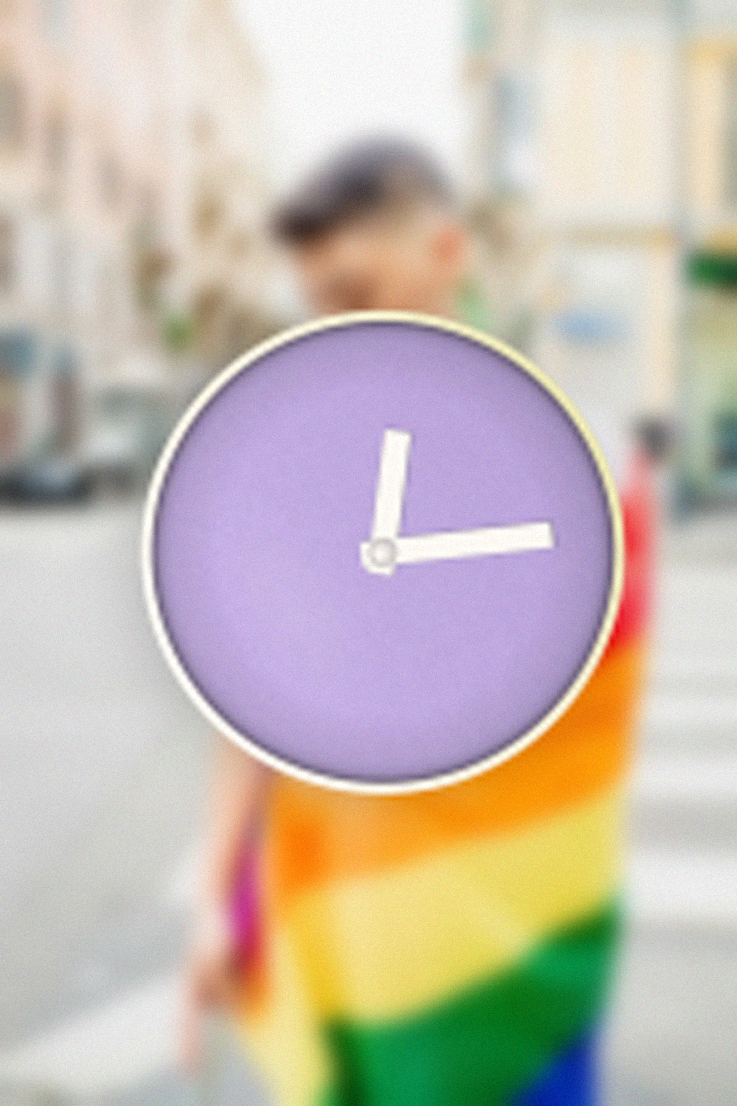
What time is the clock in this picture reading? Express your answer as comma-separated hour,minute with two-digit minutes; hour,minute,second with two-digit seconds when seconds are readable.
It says 12,14
